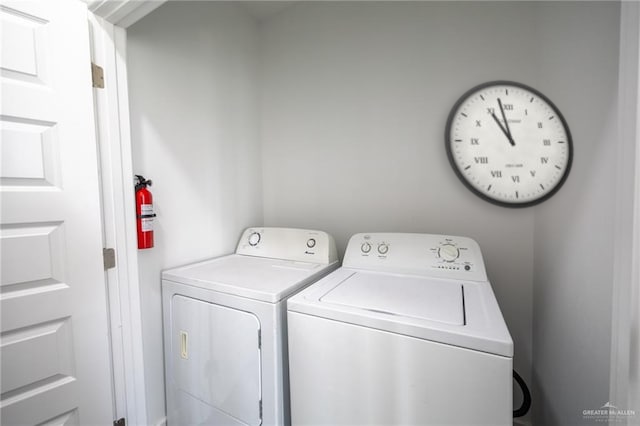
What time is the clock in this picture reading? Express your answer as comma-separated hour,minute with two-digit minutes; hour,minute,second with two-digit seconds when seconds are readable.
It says 10,58
